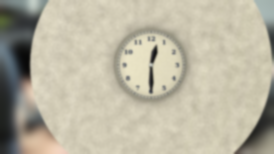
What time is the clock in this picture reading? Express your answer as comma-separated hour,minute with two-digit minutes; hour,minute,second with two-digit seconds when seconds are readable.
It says 12,30
